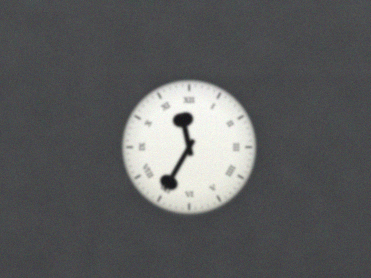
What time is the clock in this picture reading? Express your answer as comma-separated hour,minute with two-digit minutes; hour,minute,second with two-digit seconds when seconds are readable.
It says 11,35
